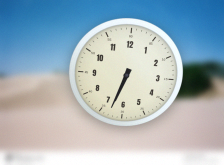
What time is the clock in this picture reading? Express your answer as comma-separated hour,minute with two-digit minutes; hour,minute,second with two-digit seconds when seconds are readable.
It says 6,33
